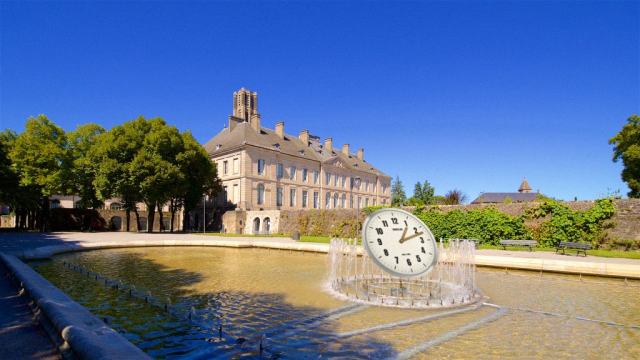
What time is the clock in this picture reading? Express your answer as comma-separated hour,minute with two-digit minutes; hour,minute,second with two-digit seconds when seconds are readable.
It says 1,12
